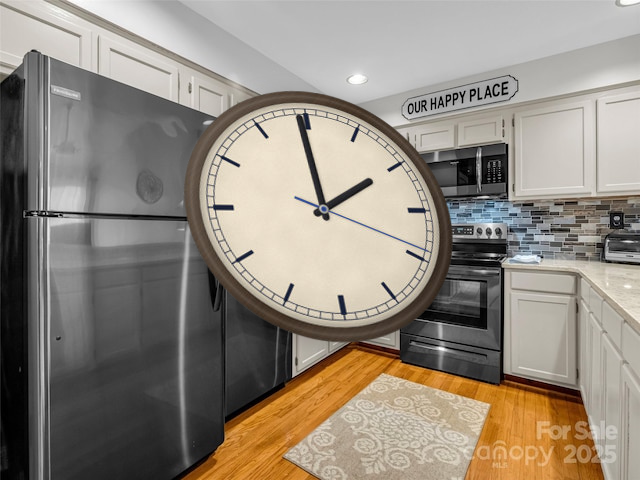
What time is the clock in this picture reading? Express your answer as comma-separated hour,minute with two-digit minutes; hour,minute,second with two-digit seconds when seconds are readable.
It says 1,59,19
